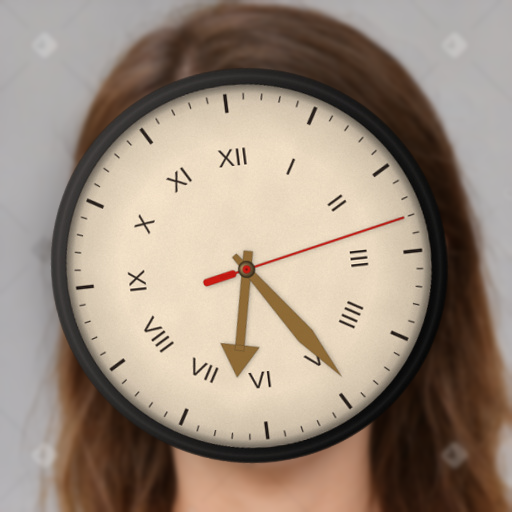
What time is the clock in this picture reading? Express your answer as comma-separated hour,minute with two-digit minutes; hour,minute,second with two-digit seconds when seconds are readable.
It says 6,24,13
